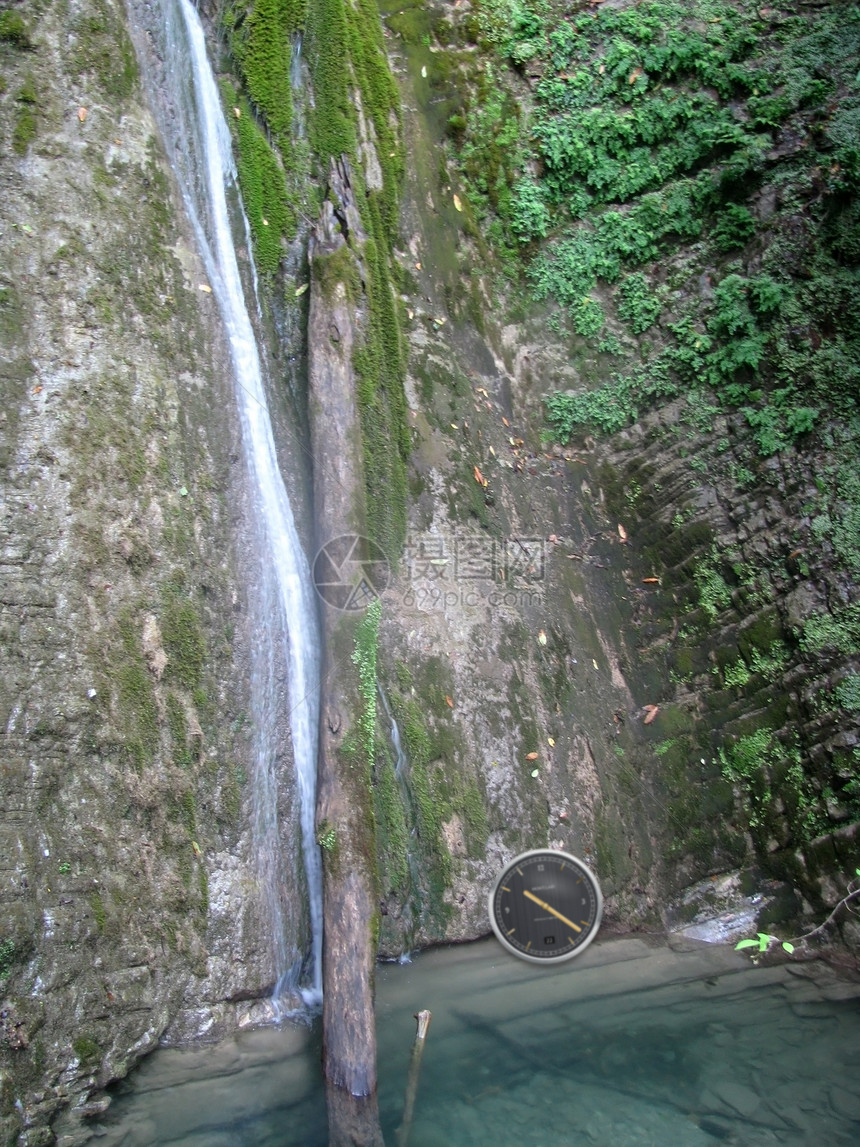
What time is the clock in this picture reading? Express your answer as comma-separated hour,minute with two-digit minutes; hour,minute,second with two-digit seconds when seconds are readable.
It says 10,22
